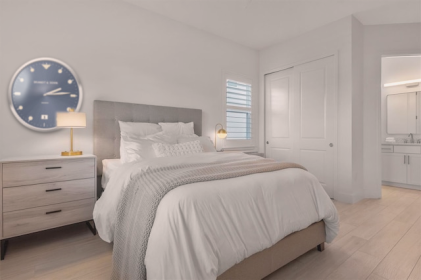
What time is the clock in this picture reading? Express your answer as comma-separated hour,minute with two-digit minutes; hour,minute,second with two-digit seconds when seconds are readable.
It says 2,14
